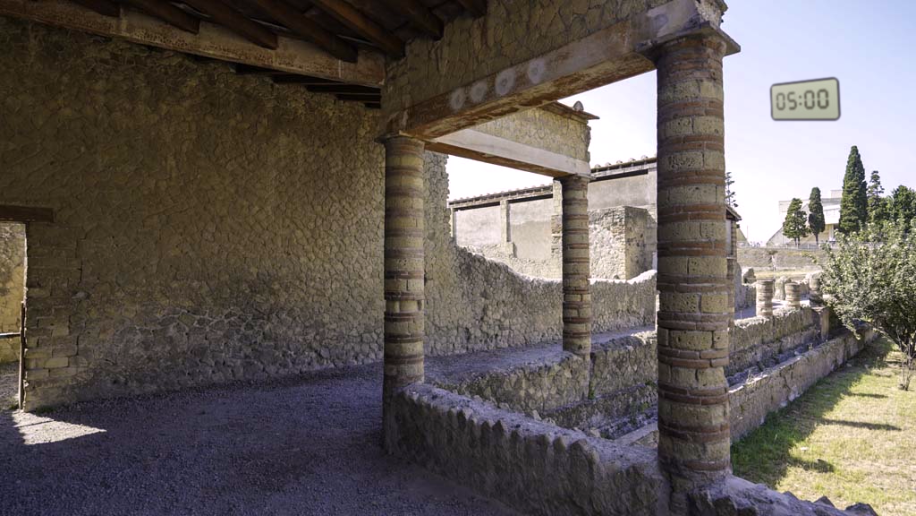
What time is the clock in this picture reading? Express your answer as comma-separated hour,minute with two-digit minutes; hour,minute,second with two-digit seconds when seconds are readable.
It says 5,00
